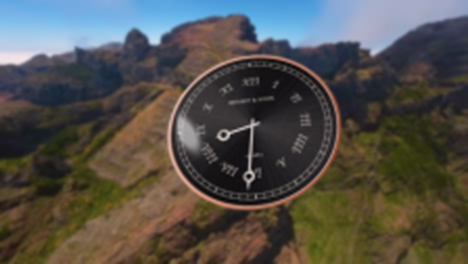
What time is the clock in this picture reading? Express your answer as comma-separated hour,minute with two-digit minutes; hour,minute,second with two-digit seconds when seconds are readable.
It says 8,31
